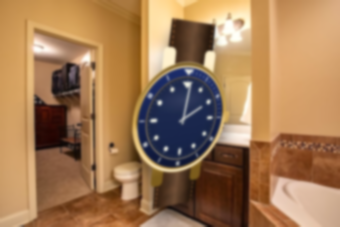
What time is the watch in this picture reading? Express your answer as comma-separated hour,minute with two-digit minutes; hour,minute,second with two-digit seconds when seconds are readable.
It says 2,01
